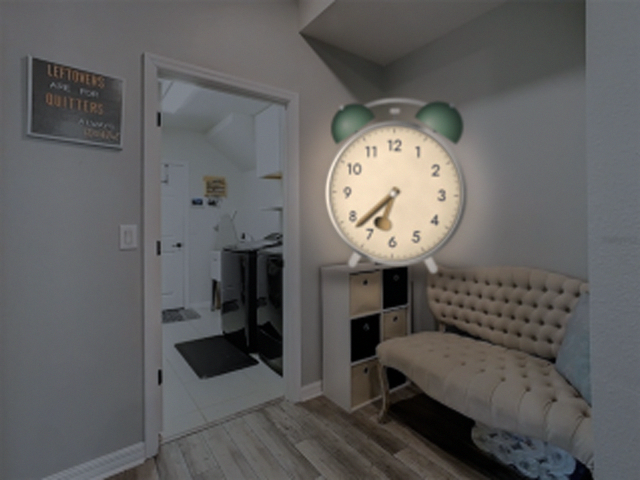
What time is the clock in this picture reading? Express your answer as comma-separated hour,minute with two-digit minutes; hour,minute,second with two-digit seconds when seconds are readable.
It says 6,38
